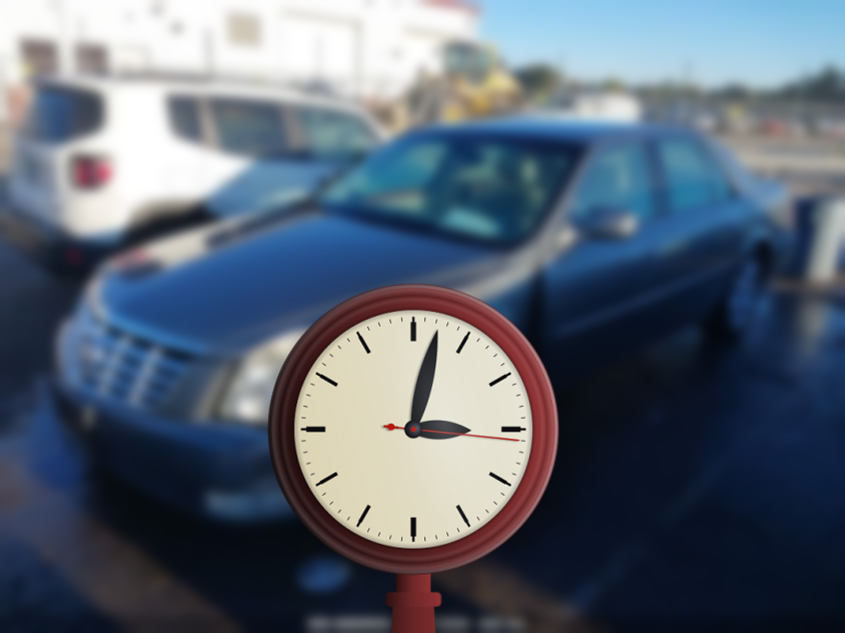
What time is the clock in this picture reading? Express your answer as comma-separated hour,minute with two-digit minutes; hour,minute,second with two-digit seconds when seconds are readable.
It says 3,02,16
